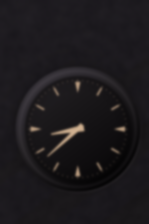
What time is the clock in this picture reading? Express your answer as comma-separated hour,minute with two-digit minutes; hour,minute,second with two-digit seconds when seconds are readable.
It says 8,38
